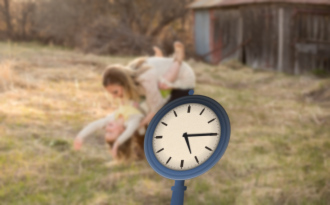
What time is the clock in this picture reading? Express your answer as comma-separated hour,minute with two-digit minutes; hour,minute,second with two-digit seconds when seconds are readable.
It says 5,15
